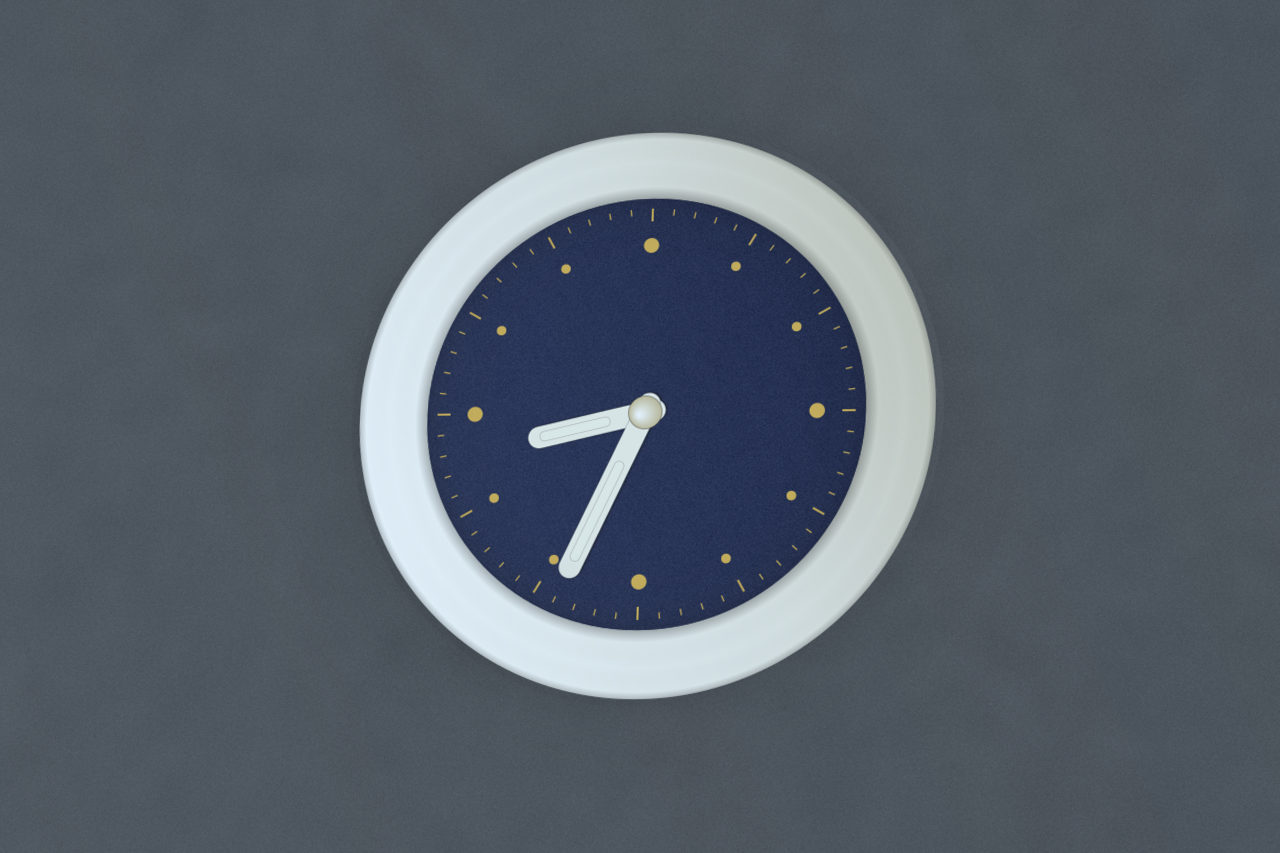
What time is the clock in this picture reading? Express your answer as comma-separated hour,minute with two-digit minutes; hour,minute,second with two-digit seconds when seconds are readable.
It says 8,34
